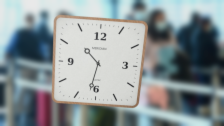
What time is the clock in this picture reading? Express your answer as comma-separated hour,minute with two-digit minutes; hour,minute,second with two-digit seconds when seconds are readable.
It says 10,32
